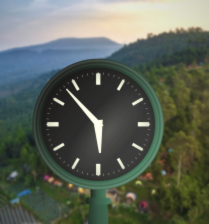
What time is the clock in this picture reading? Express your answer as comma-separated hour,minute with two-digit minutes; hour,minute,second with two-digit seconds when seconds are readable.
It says 5,53
